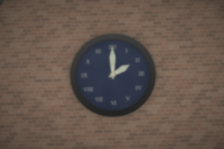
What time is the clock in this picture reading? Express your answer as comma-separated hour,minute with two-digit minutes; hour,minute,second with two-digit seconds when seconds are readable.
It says 2,00
